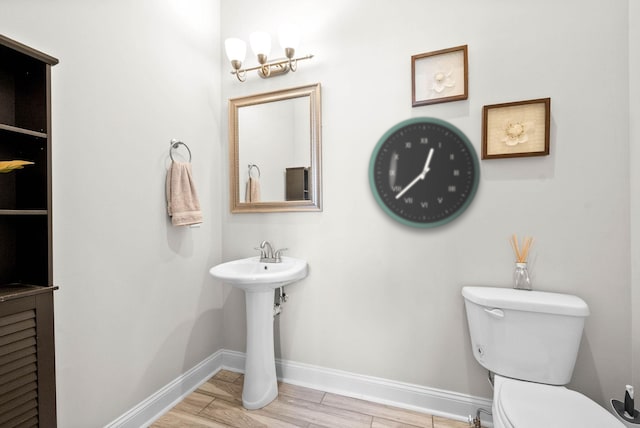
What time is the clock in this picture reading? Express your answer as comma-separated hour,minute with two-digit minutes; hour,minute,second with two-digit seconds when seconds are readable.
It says 12,38
